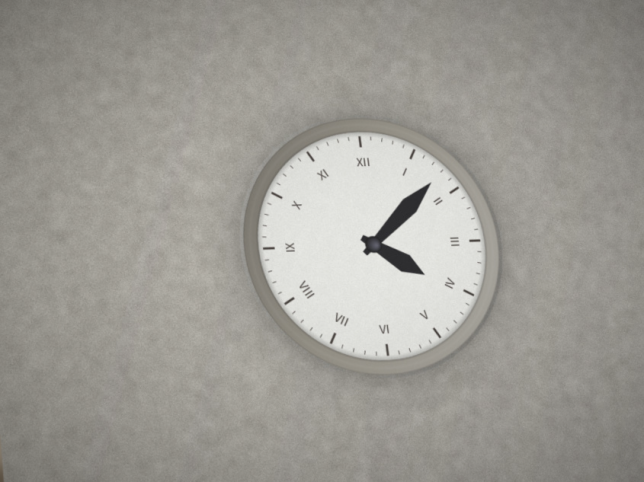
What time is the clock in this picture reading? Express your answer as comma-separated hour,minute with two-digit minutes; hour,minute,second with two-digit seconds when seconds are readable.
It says 4,08
